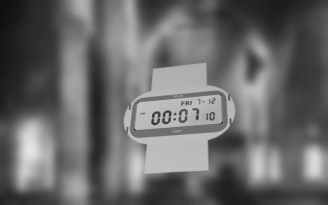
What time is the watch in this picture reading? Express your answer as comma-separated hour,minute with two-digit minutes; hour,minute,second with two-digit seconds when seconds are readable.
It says 0,07,10
